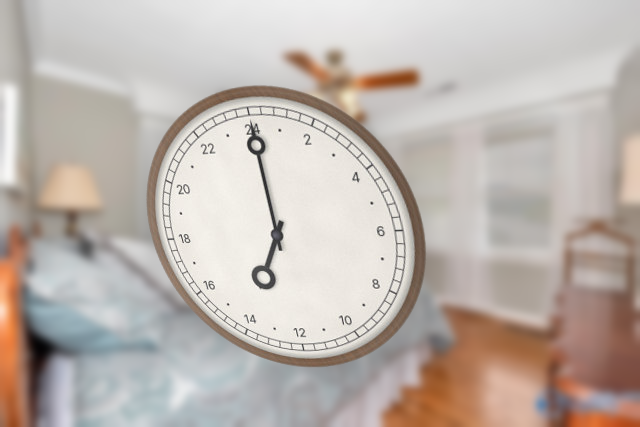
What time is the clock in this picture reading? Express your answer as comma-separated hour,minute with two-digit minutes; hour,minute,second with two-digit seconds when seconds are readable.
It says 14,00
